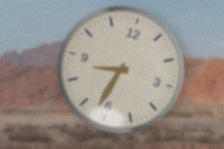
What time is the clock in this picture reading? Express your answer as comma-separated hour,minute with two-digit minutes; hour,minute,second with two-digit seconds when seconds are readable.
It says 8,32
